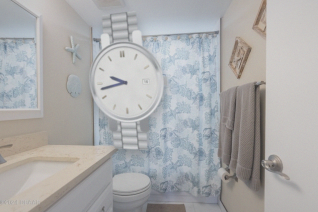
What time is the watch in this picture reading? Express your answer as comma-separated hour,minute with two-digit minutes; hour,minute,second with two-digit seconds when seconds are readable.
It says 9,43
